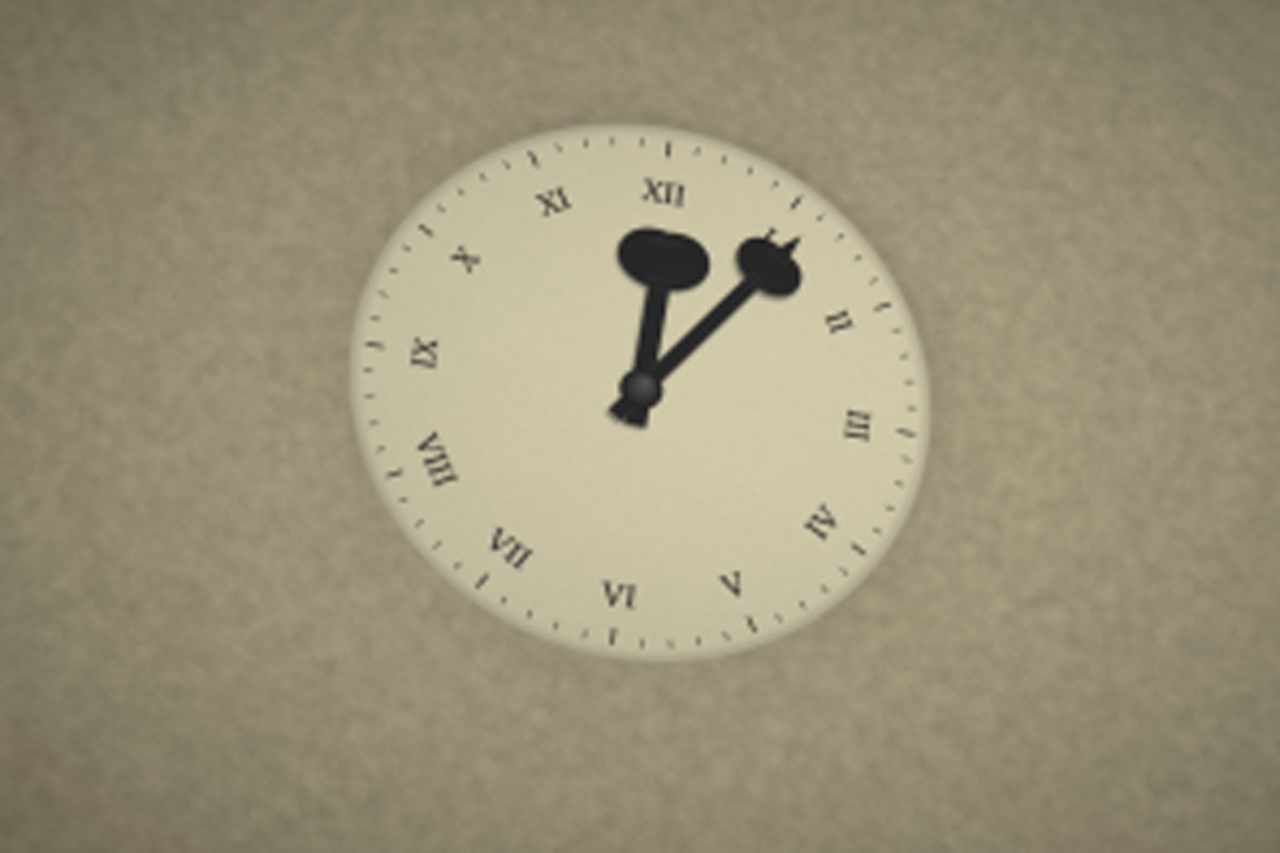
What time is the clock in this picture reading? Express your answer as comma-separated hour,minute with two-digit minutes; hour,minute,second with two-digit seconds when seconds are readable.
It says 12,06
